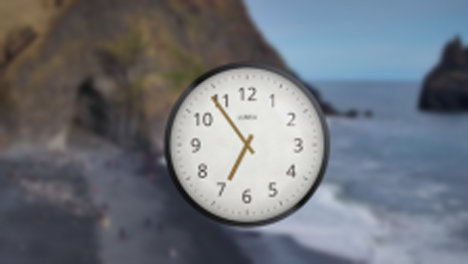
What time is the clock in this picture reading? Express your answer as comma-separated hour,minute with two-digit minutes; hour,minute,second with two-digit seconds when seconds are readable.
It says 6,54
